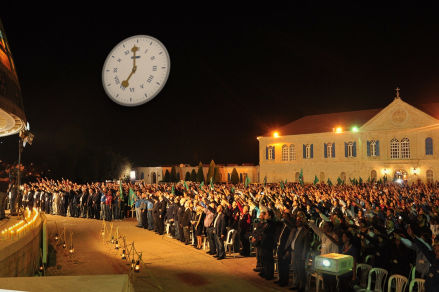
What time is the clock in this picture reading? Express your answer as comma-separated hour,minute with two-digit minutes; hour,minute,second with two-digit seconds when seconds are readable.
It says 6,59
